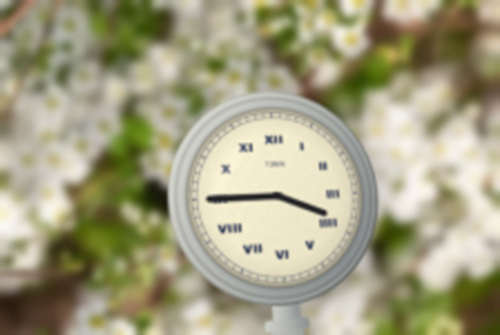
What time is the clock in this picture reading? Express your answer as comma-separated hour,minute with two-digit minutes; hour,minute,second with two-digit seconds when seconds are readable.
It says 3,45
